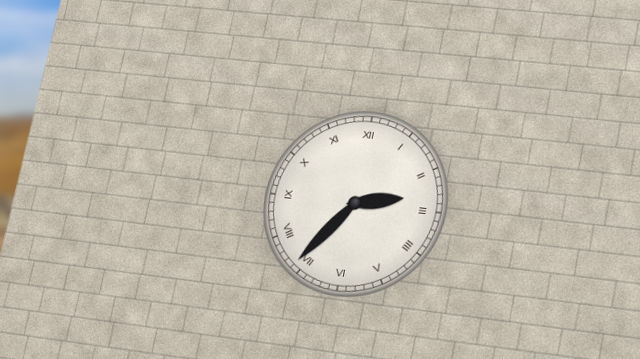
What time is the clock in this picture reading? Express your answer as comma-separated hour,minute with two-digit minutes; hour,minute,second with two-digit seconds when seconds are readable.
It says 2,36
